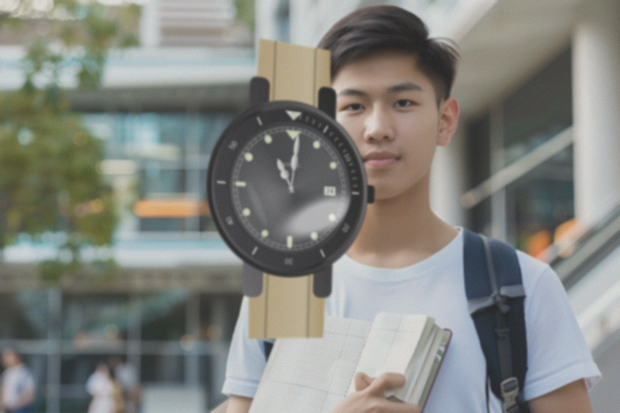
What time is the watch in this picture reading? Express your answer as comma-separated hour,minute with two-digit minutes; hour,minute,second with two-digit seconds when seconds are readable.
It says 11,01
